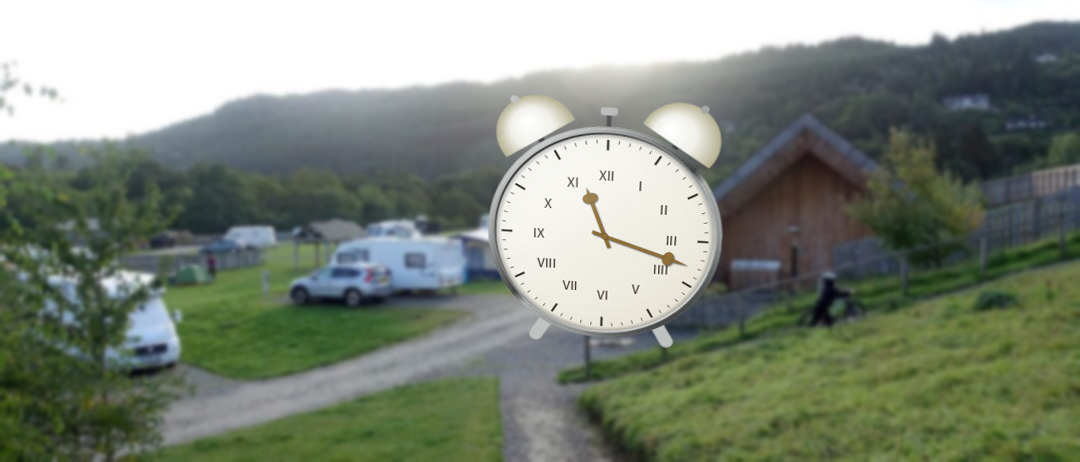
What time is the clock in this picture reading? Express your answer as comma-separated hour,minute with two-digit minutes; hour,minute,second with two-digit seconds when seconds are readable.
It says 11,18
